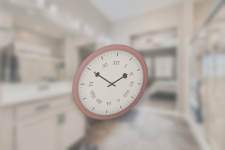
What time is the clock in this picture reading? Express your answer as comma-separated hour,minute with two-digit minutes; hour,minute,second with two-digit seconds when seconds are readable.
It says 1,50
